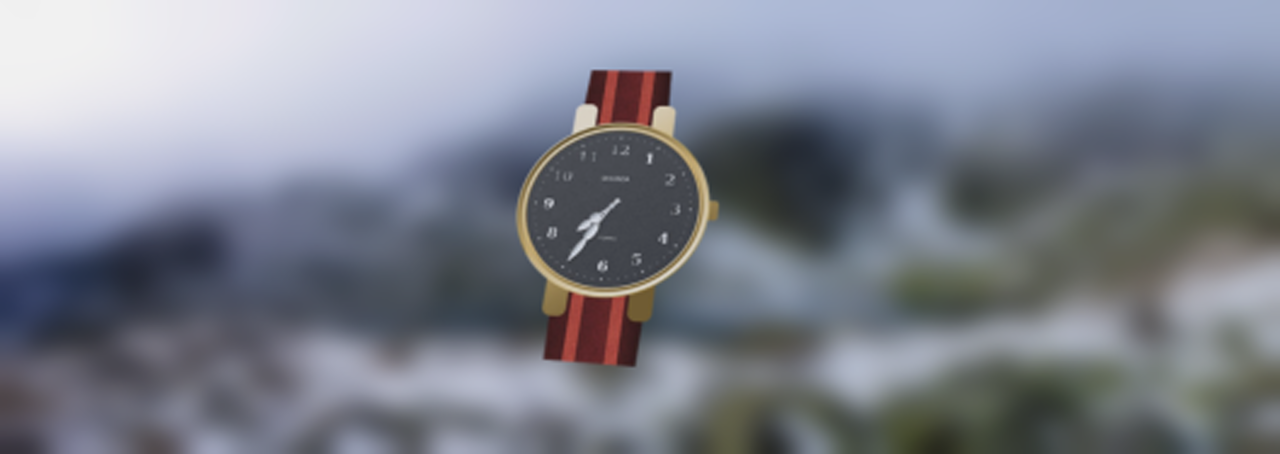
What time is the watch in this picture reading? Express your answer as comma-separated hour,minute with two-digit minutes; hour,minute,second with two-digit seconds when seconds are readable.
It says 7,35
